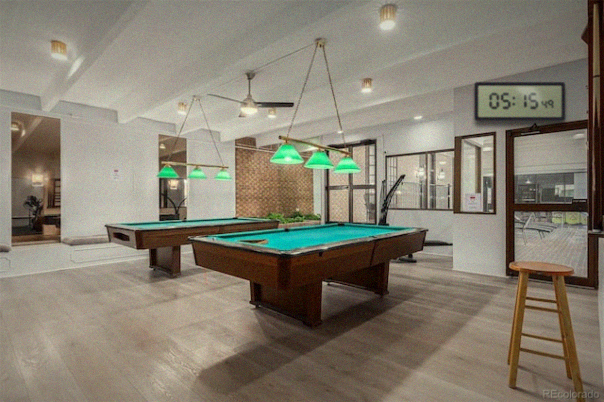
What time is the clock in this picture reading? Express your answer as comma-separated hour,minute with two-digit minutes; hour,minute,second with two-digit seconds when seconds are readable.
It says 5,15,49
